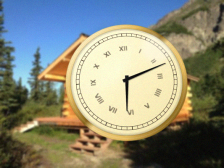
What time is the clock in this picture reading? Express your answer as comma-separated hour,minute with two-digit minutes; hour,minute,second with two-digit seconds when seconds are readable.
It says 6,12
